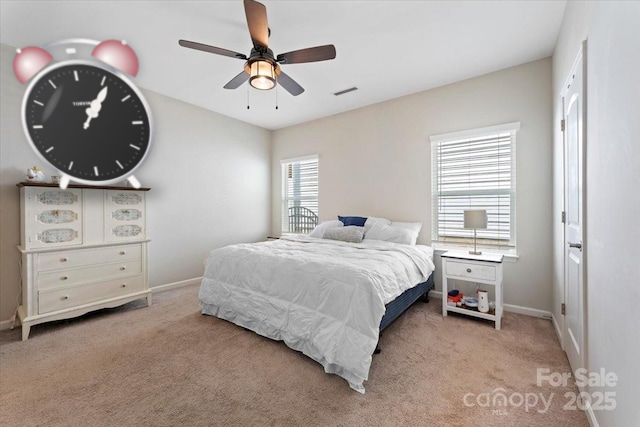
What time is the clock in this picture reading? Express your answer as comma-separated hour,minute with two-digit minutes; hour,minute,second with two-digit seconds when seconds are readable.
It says 1,06
